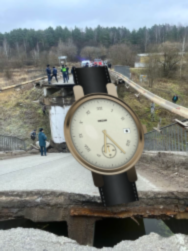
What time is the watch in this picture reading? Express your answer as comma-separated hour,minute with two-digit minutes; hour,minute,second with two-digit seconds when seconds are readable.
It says 6,24
